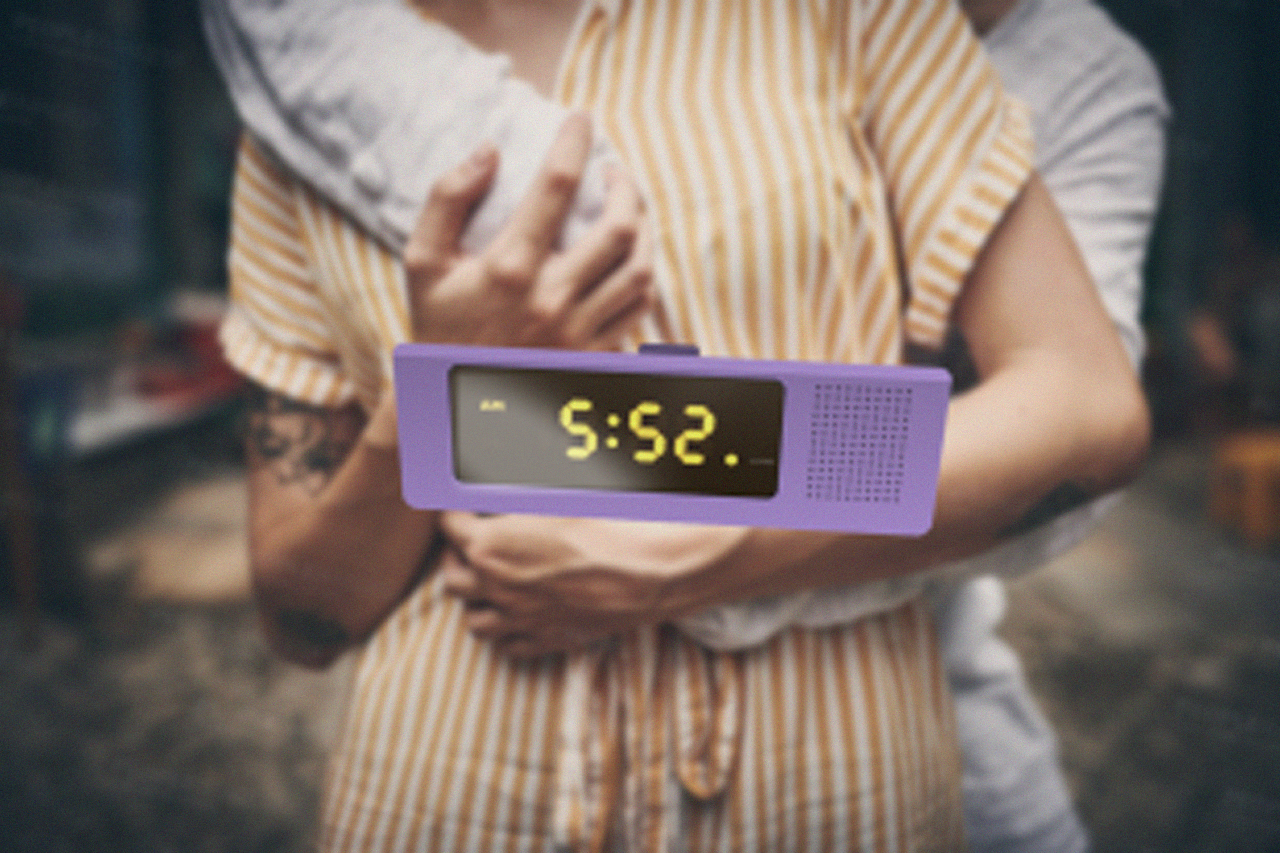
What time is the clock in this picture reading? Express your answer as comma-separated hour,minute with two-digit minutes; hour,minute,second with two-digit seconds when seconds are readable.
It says 5,52
